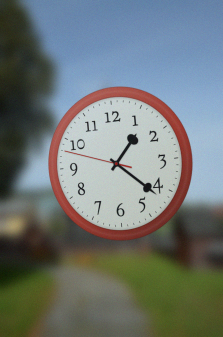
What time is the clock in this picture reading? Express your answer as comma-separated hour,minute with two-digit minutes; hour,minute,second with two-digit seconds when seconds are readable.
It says 1,21,48
